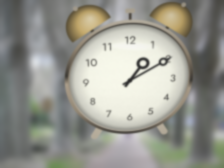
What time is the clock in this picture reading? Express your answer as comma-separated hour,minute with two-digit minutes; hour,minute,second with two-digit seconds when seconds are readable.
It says 1,10
